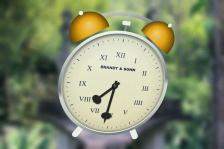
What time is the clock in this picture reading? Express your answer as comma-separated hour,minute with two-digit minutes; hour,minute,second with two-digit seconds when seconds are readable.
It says 7,31
